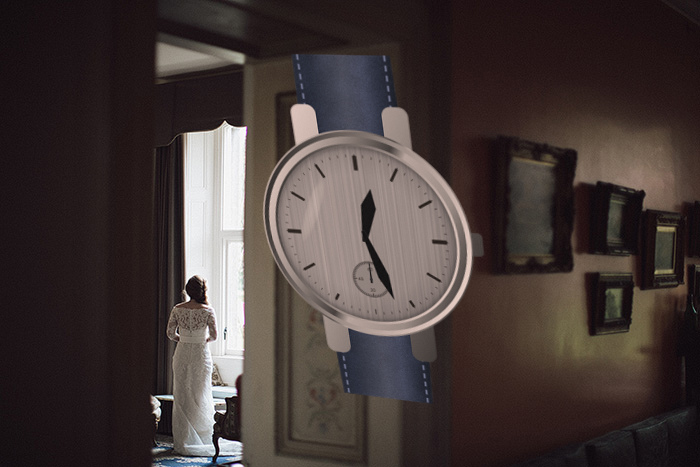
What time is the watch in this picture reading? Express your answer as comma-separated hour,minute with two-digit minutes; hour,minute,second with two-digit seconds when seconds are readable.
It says 12,27
